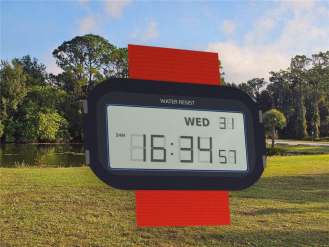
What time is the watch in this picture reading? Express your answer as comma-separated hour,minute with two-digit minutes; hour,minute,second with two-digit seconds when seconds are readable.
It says 16,34,57
